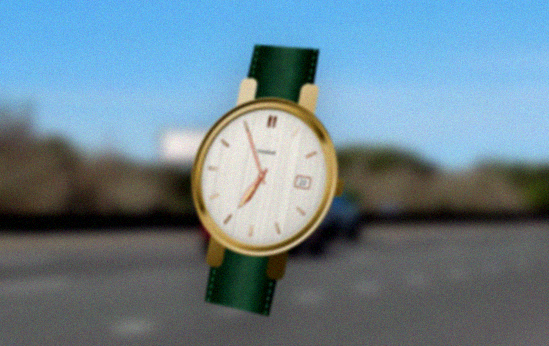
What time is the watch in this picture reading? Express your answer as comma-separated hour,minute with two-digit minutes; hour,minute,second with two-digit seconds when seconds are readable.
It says 6,55
